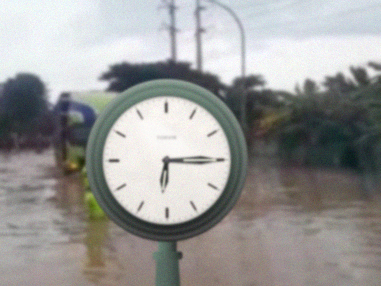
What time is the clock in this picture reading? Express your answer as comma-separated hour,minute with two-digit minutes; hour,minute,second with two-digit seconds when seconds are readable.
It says 6,15
